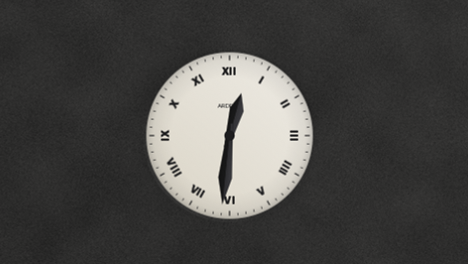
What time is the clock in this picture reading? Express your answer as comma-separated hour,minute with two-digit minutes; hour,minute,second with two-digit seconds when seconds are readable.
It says 12,31
